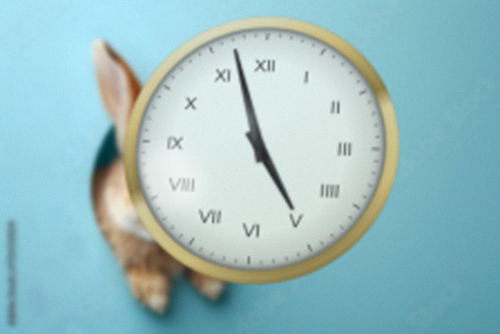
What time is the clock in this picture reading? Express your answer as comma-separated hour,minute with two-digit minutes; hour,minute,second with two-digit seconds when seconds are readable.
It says 4,57
